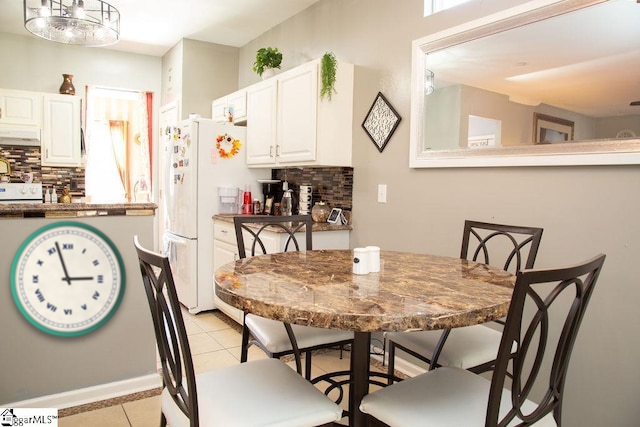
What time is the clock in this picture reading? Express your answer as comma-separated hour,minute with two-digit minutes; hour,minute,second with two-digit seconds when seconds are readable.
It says 2,57
